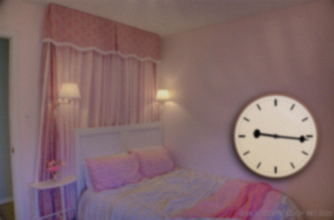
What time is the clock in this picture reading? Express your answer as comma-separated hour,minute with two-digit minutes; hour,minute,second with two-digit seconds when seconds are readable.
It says 9,16
